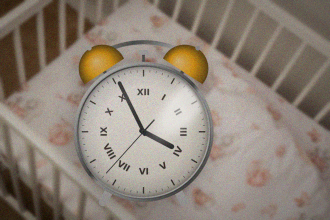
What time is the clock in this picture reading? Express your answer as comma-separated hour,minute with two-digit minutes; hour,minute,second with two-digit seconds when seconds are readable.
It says 3,55,37
